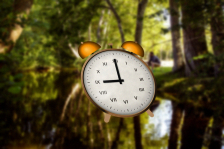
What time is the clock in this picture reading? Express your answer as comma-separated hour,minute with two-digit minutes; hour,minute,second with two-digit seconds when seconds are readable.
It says 9,00
